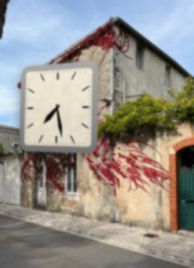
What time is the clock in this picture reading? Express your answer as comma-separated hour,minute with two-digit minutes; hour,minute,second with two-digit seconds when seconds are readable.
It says 7,28
